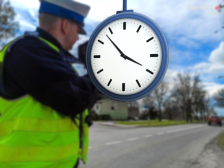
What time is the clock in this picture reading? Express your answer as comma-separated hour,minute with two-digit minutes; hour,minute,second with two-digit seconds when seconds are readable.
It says 3,53
